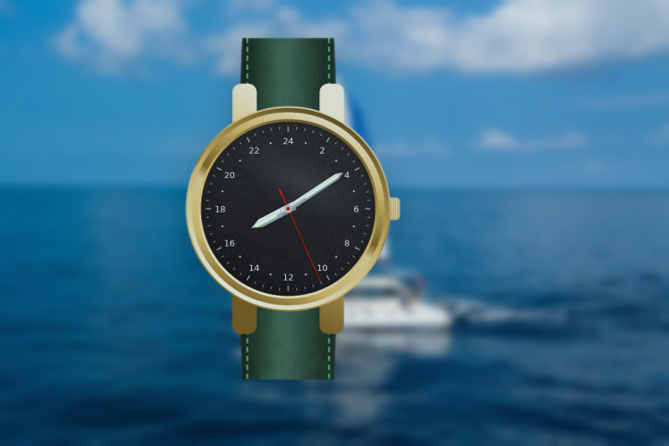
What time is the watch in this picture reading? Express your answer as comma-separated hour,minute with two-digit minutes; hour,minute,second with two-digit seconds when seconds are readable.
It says 16,09,26
